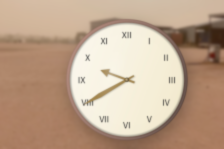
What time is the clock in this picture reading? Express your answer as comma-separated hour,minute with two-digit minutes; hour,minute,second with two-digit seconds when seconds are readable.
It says 9,40
